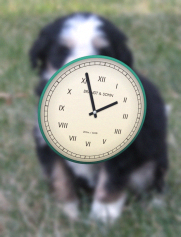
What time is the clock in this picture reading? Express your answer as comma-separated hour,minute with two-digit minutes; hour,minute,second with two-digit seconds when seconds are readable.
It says 1,56
